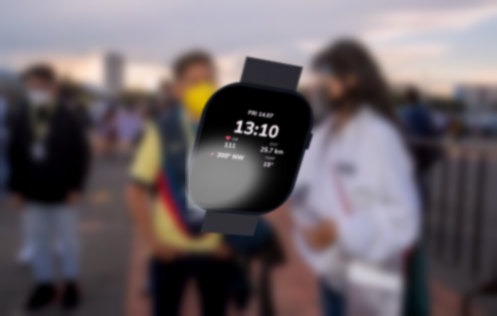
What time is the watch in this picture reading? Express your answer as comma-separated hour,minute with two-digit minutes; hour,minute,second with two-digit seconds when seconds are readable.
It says 13,10
